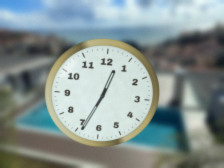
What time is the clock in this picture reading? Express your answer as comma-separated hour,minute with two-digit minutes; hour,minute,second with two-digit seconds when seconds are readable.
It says 12,34
